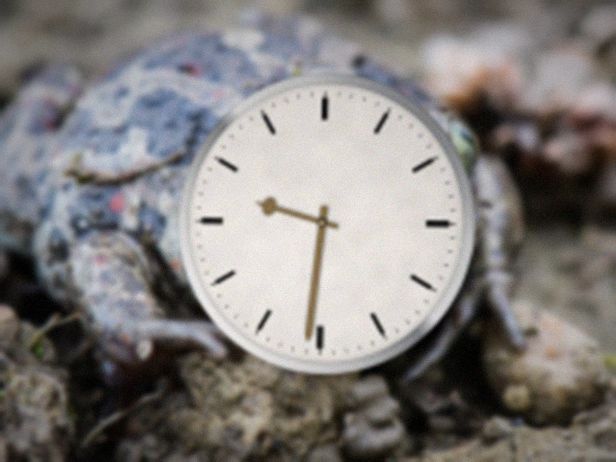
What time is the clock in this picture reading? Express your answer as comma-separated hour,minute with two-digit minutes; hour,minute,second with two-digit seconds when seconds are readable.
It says 9,31
